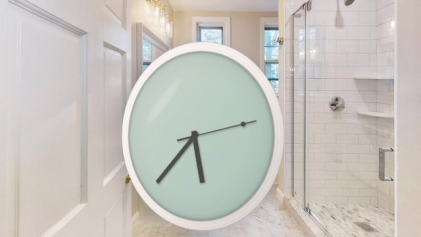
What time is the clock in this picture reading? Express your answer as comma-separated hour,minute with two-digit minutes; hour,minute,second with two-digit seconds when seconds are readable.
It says 5,37,13
